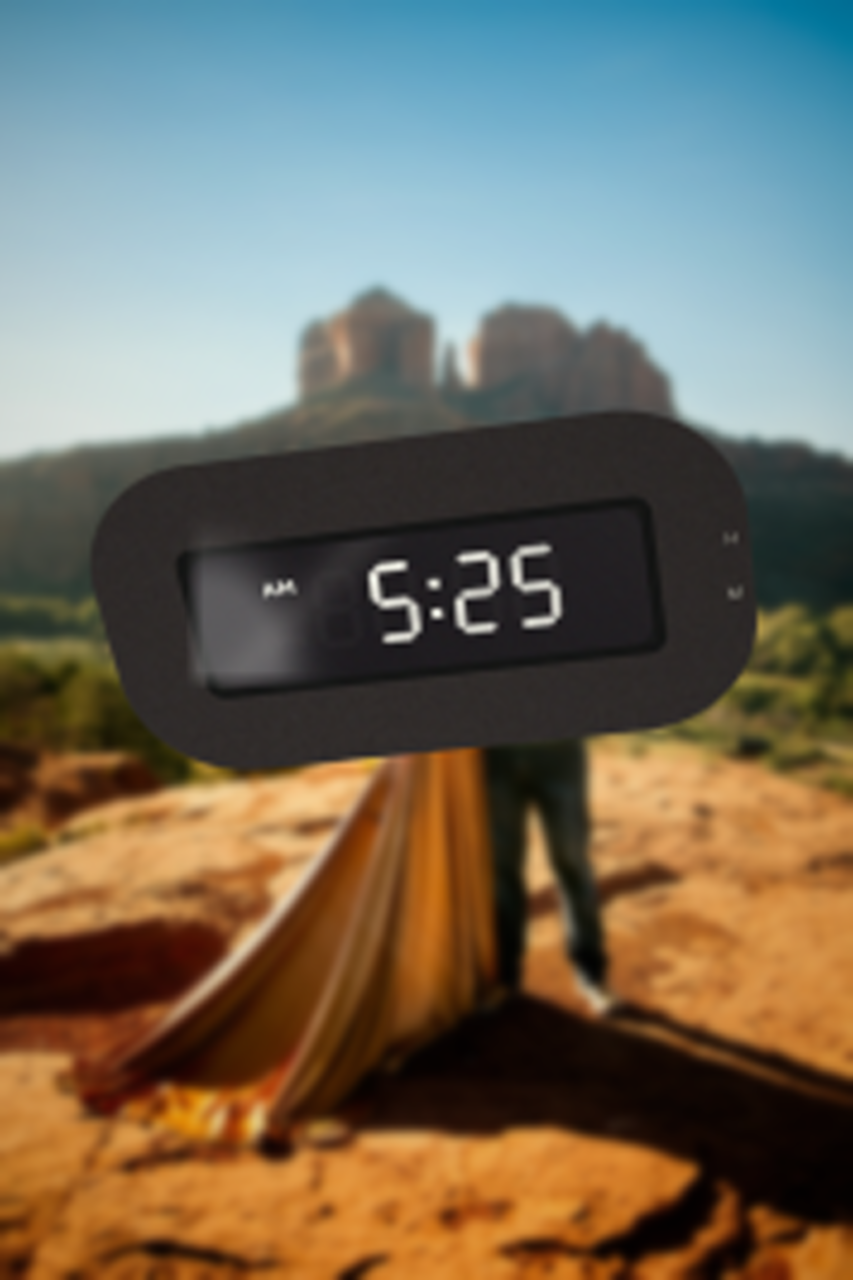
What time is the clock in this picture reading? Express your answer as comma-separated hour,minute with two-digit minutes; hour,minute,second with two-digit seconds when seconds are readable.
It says 5,25
